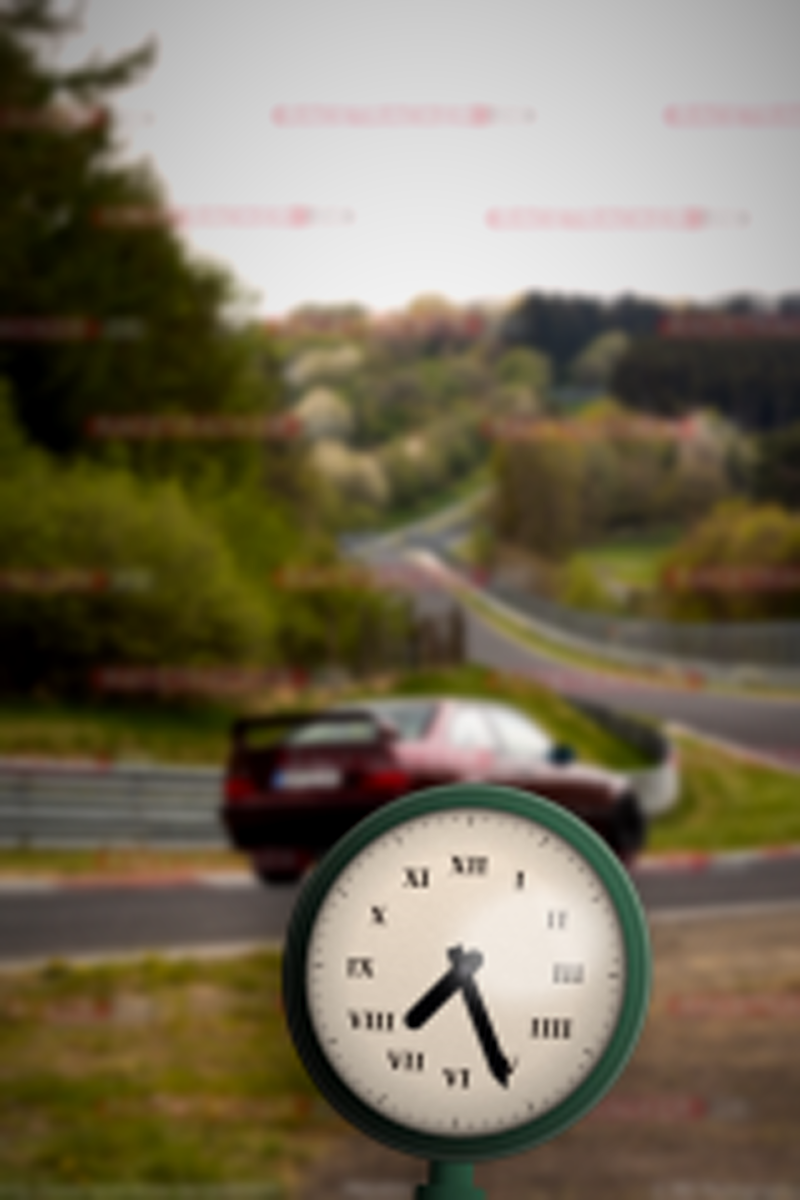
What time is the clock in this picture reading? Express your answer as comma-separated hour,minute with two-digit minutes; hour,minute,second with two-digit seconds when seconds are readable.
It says 7,26
